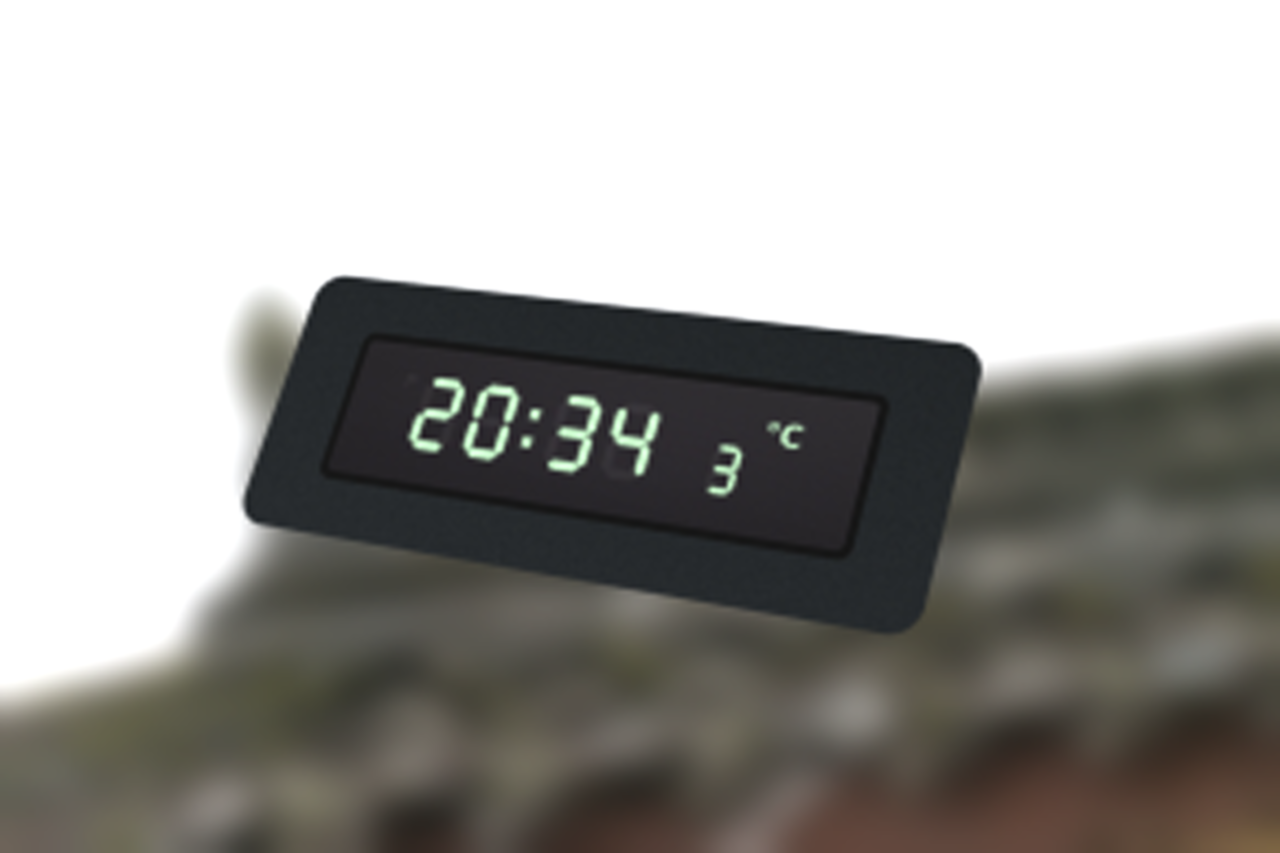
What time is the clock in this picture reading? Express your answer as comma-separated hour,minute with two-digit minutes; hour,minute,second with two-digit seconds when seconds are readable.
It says 20,34
